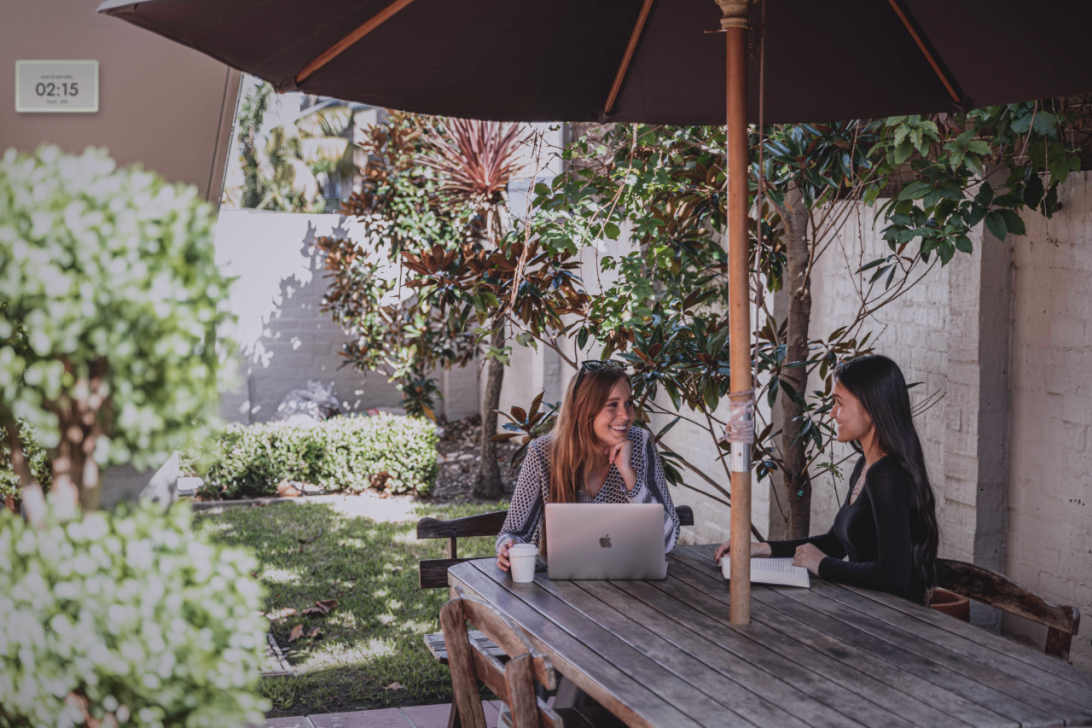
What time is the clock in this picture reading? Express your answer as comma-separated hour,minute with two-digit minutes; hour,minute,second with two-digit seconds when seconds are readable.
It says 2,15
